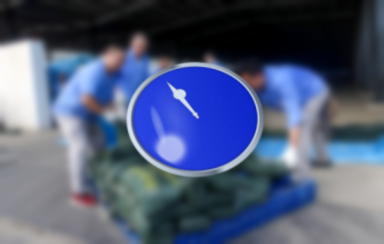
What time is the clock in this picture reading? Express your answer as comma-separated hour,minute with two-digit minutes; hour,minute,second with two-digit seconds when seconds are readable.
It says 10,54
